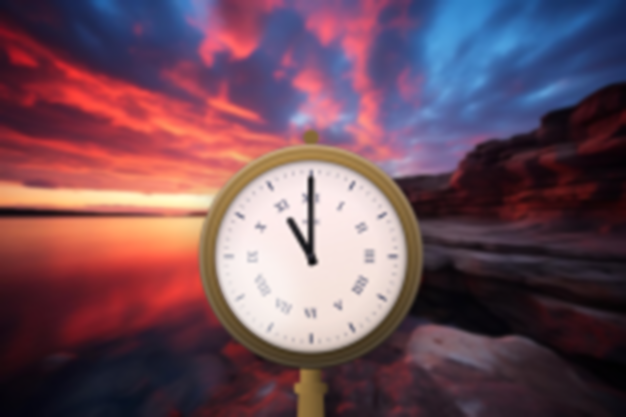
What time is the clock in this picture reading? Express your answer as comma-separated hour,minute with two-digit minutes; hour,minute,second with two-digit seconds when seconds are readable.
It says 11,00
